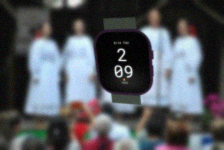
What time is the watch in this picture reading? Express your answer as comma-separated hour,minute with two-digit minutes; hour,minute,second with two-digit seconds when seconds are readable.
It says 2,09
